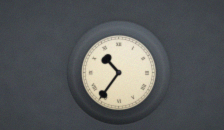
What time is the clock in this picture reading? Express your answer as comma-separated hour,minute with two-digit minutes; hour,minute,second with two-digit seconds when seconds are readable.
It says 10,36
